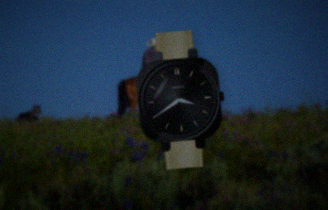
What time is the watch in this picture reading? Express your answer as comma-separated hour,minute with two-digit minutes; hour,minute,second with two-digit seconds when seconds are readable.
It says 3,40
